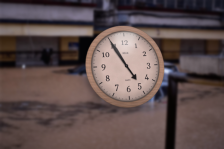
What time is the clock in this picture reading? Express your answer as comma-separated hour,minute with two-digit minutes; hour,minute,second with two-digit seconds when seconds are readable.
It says 4,55
